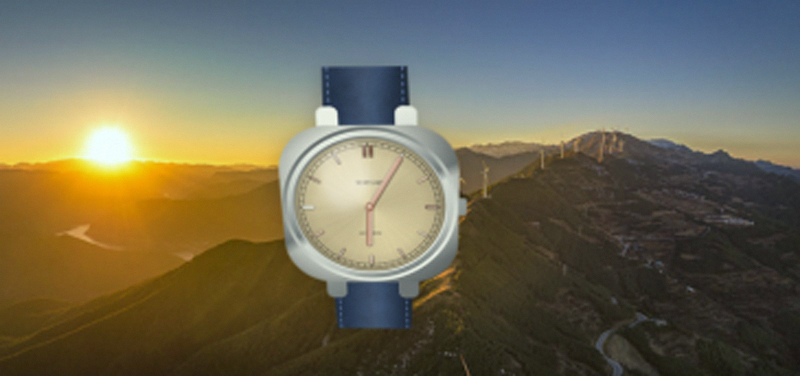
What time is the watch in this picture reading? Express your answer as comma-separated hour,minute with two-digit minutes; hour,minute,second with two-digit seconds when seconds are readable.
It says 6,05
